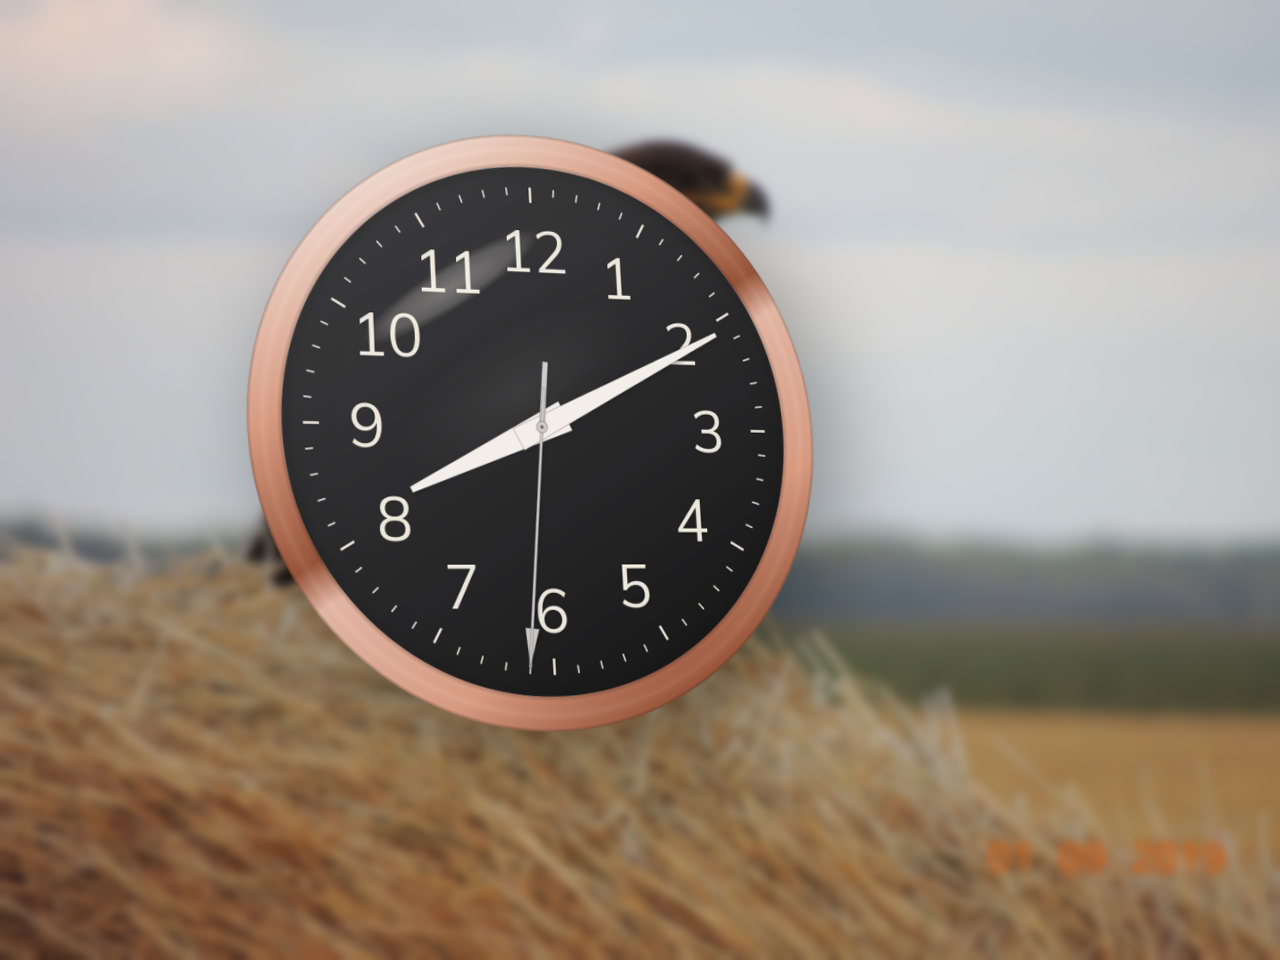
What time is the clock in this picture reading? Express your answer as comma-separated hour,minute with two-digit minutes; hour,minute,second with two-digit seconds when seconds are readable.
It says 8,10,31
